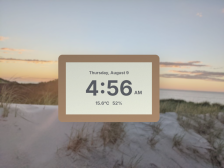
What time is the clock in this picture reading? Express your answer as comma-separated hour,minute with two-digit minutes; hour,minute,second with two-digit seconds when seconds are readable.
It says 4,56
